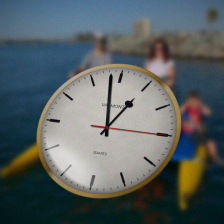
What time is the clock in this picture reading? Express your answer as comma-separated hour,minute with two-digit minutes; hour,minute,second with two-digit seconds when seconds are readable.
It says 12,58,15
